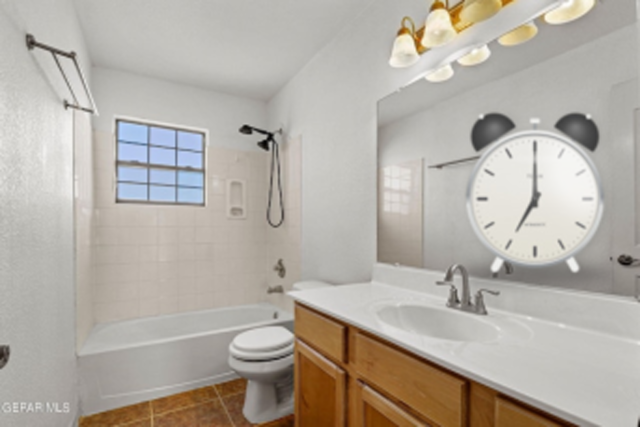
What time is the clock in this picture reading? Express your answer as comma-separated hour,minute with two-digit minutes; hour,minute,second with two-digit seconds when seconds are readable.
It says 7,00
